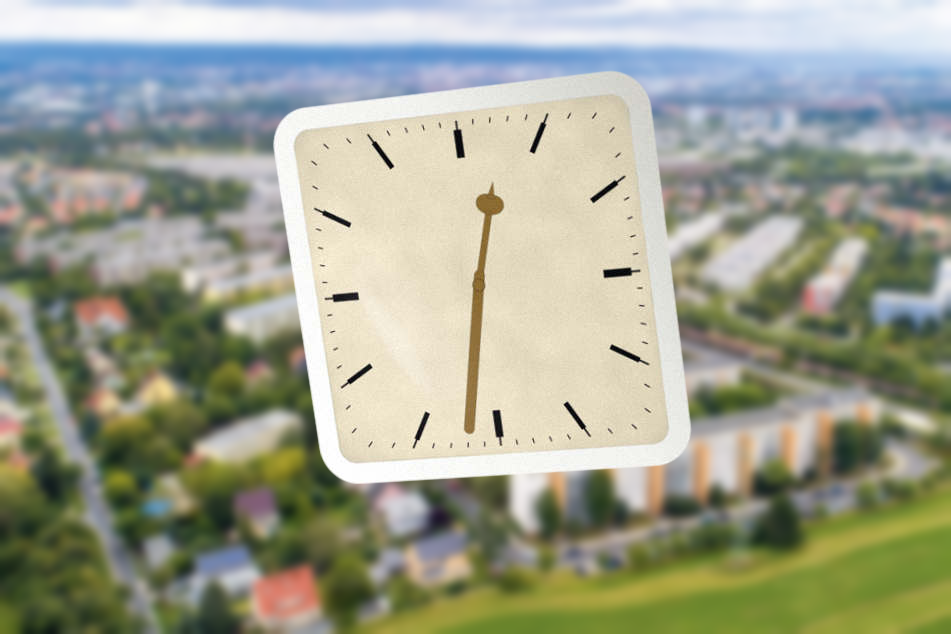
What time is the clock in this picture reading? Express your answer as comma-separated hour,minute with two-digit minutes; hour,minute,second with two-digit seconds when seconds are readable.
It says 12,32
